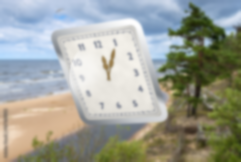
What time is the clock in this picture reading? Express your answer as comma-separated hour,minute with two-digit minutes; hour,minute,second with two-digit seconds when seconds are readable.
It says 12,05
